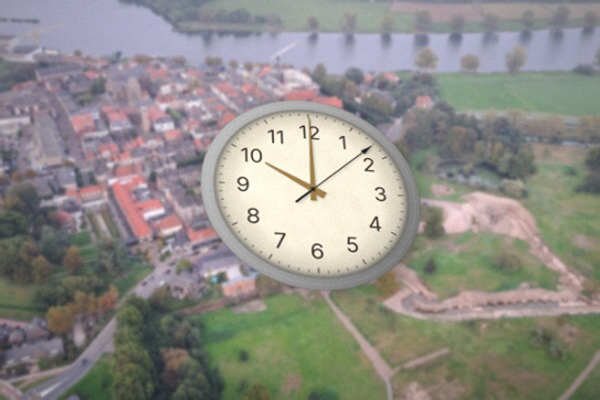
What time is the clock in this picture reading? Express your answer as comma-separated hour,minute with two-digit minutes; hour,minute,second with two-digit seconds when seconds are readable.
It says 10,00,08
